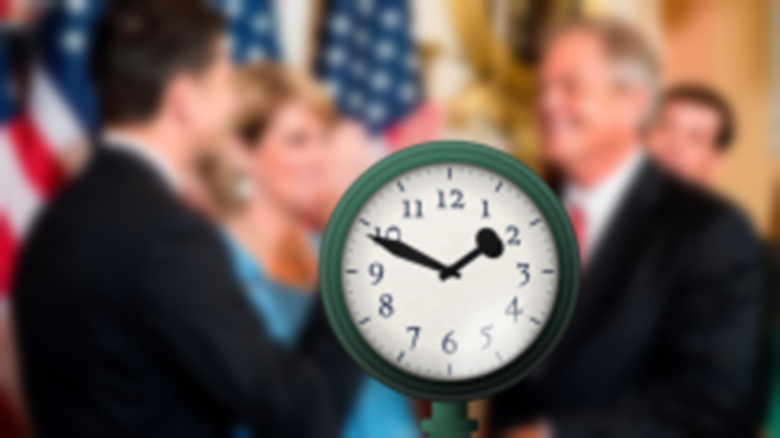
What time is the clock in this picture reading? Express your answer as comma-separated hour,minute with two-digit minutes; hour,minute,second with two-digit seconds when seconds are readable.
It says 1,49
